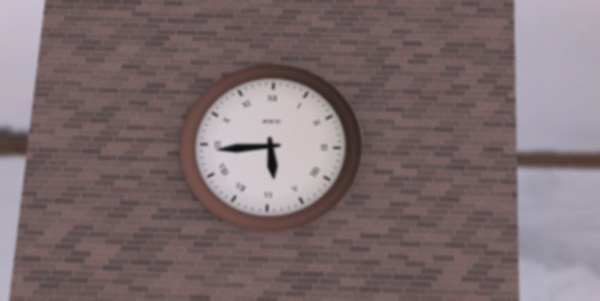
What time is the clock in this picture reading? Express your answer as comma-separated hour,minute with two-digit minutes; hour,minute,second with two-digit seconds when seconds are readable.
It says 5,44
